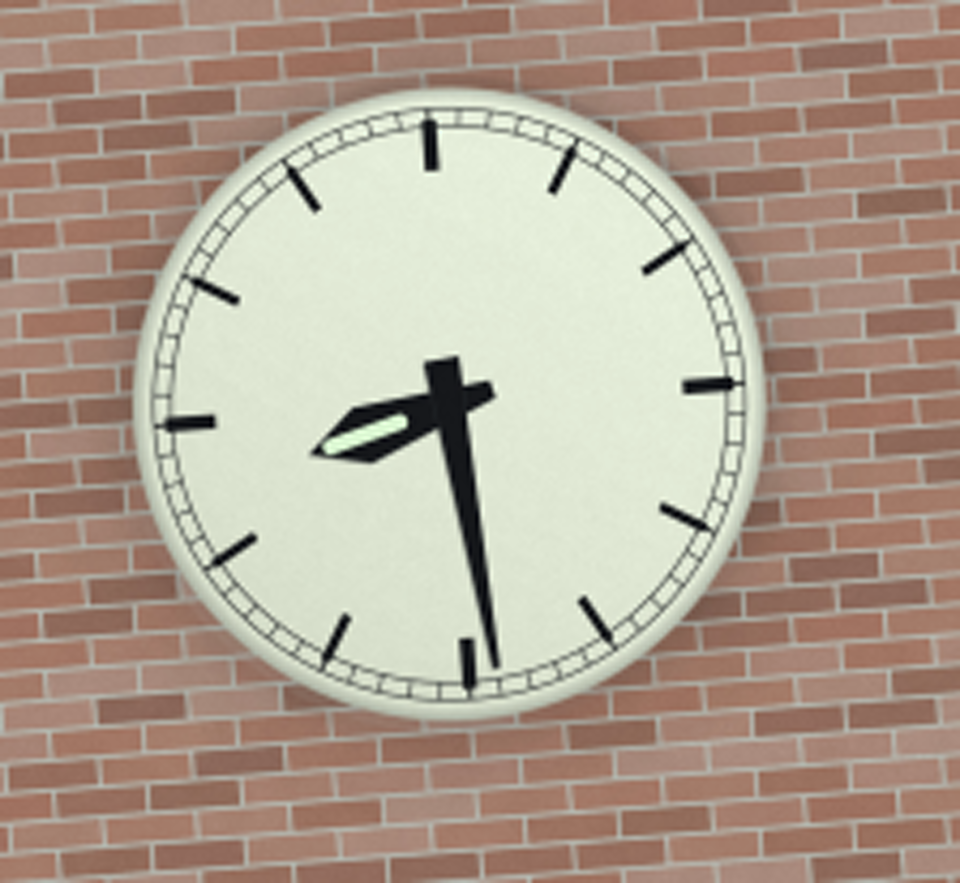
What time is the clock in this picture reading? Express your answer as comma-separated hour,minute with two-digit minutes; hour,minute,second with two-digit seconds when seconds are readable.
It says 8,29
